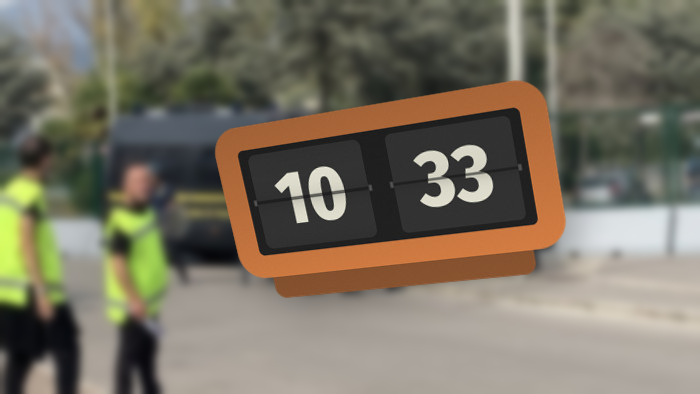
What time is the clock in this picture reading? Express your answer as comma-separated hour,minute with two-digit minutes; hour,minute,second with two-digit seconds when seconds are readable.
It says 10,33
